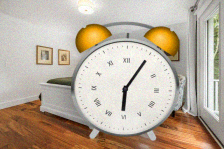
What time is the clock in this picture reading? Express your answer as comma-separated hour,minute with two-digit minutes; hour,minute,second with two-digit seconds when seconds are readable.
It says 6,05
